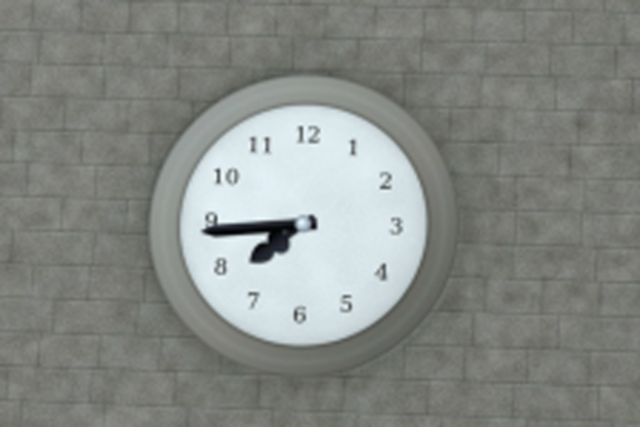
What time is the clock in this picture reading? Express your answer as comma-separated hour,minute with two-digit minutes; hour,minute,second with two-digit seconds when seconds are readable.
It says 7,44
